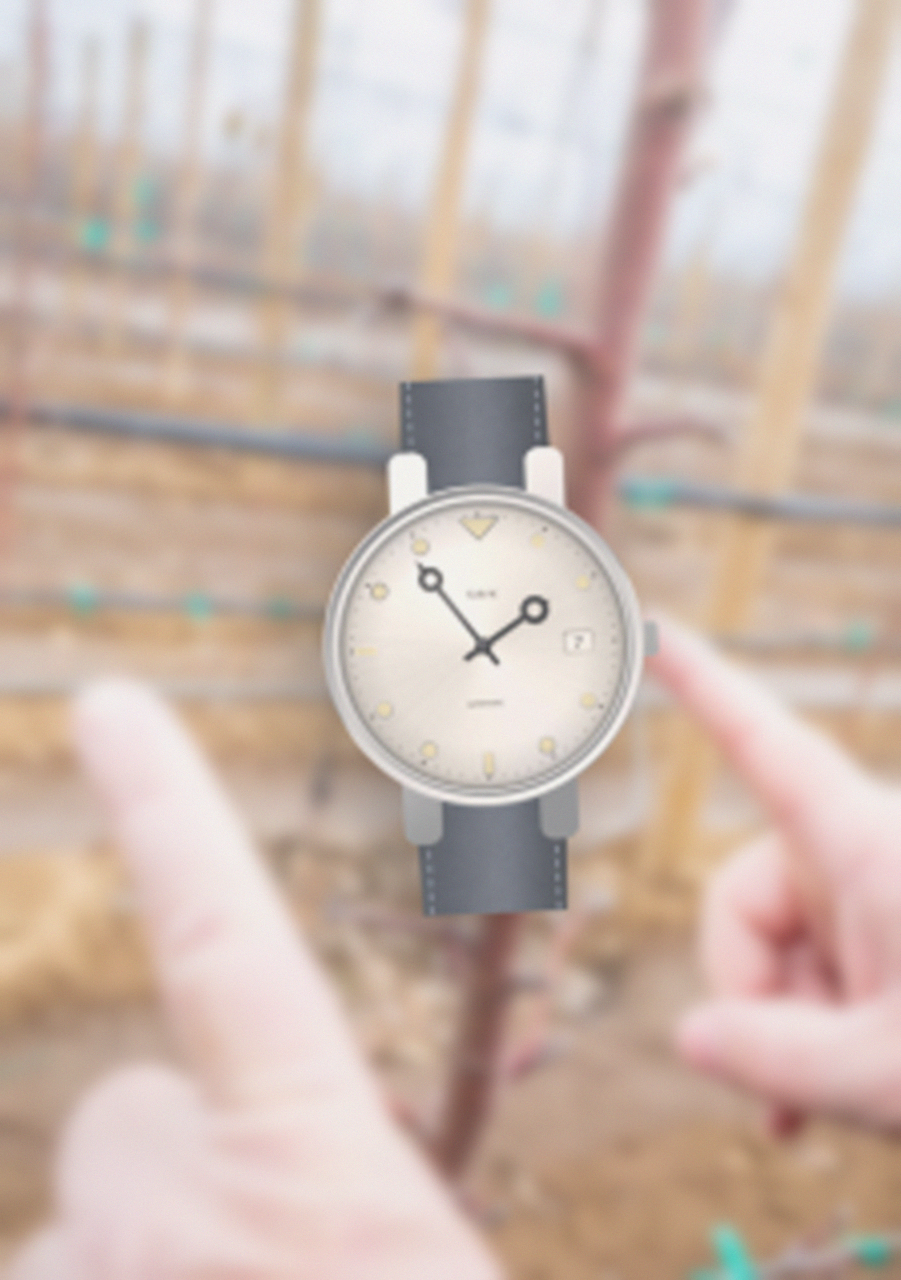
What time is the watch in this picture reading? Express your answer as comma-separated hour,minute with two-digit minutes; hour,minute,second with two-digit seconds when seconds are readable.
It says 1,54
